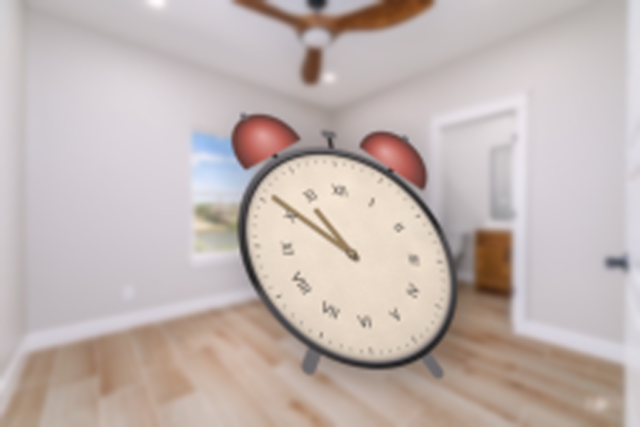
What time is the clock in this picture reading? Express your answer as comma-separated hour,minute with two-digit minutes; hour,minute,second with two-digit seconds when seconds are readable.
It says 10,51
